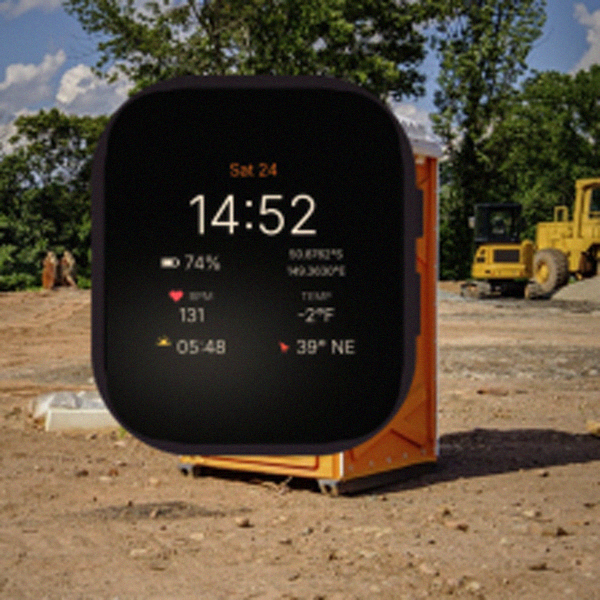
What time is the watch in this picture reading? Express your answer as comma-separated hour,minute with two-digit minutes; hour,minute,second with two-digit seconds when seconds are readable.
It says 14,52
